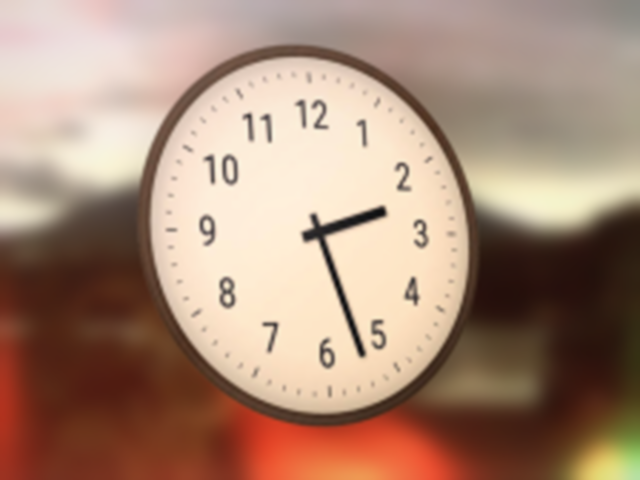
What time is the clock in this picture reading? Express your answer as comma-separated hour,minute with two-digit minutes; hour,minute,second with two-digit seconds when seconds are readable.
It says 2,27
